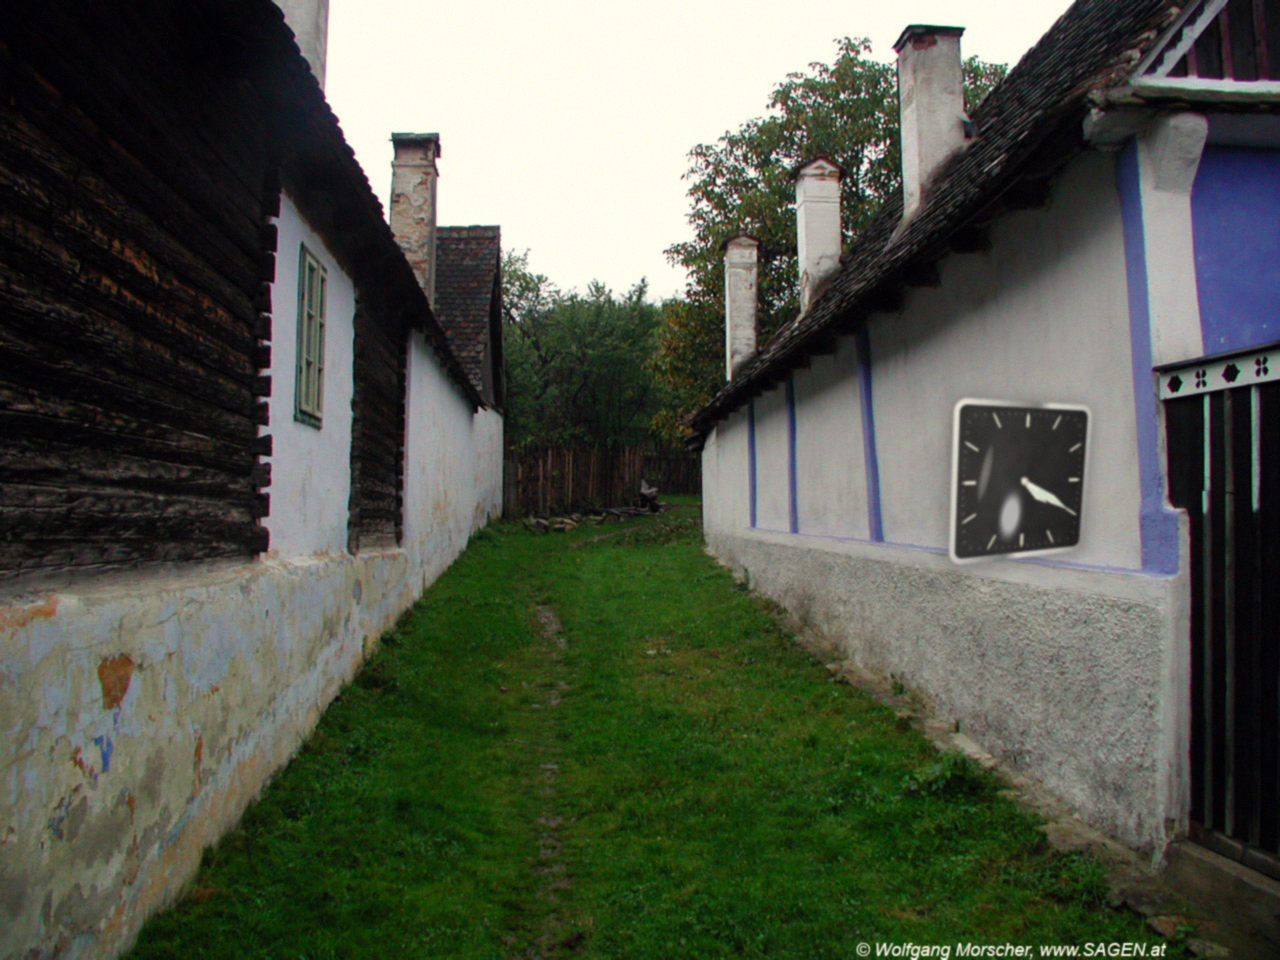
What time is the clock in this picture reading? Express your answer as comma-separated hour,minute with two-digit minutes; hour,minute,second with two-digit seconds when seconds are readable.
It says 4,20
